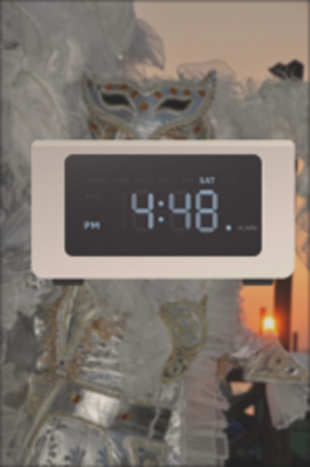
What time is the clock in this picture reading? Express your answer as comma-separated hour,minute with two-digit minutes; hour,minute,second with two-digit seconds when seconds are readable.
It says 4,48
